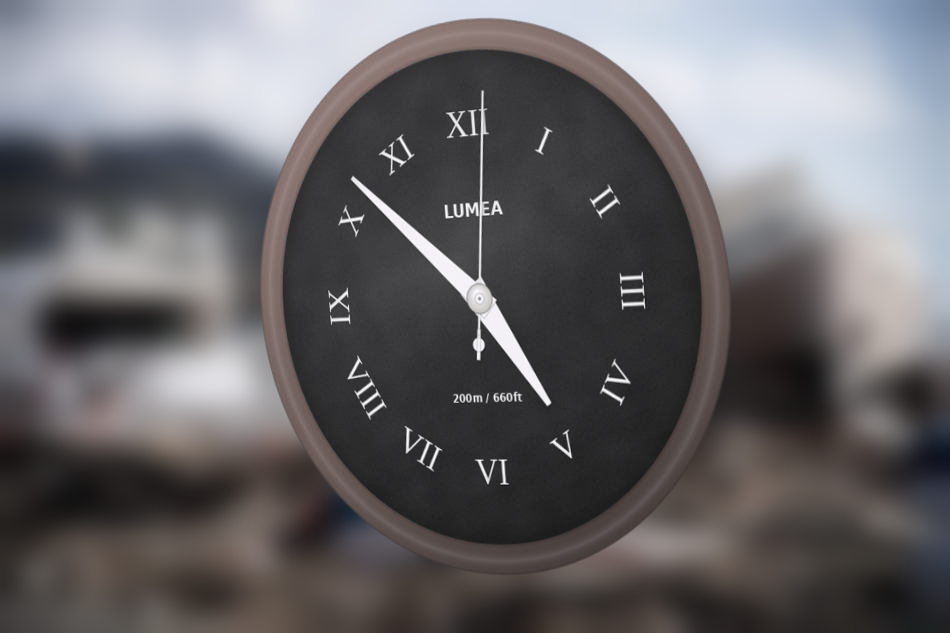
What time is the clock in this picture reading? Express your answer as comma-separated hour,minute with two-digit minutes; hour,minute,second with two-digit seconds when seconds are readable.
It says 4,52,01
